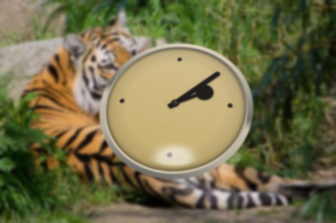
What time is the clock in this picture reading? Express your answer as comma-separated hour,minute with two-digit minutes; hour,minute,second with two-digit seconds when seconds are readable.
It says 2,08
